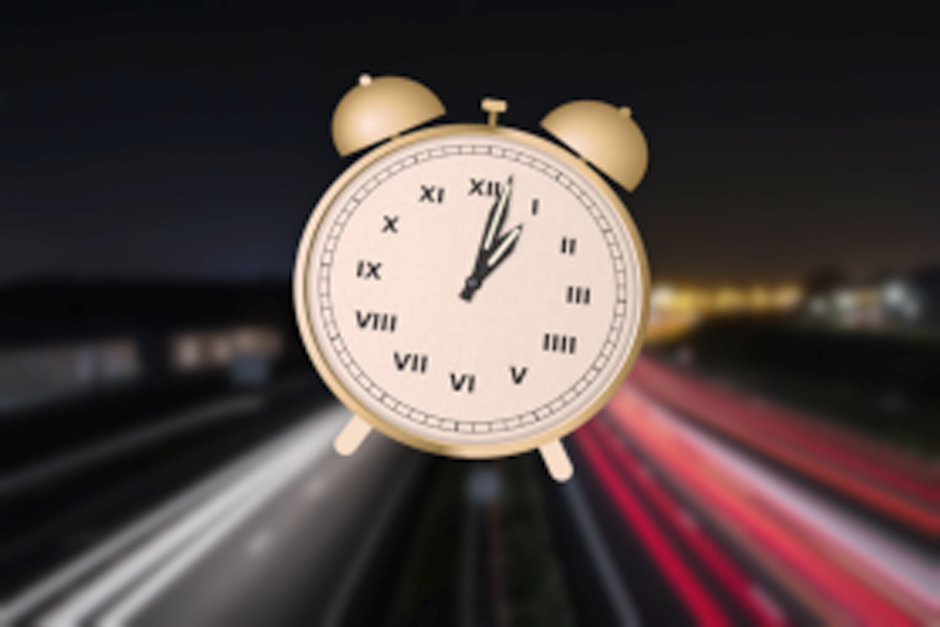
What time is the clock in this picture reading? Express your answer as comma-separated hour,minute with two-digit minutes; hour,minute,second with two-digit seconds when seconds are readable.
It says 1,02
